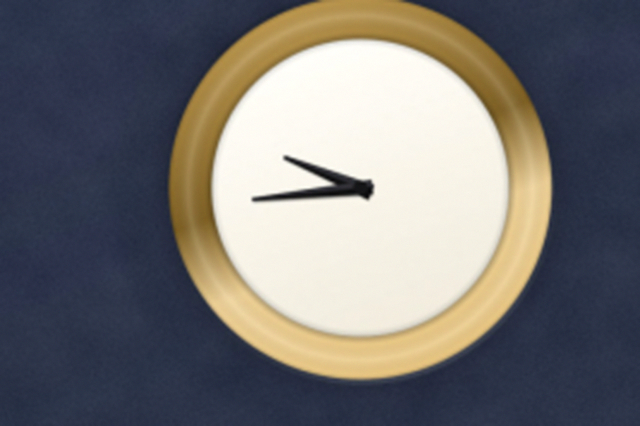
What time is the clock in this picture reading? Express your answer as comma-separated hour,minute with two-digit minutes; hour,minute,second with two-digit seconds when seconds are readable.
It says 9,44
